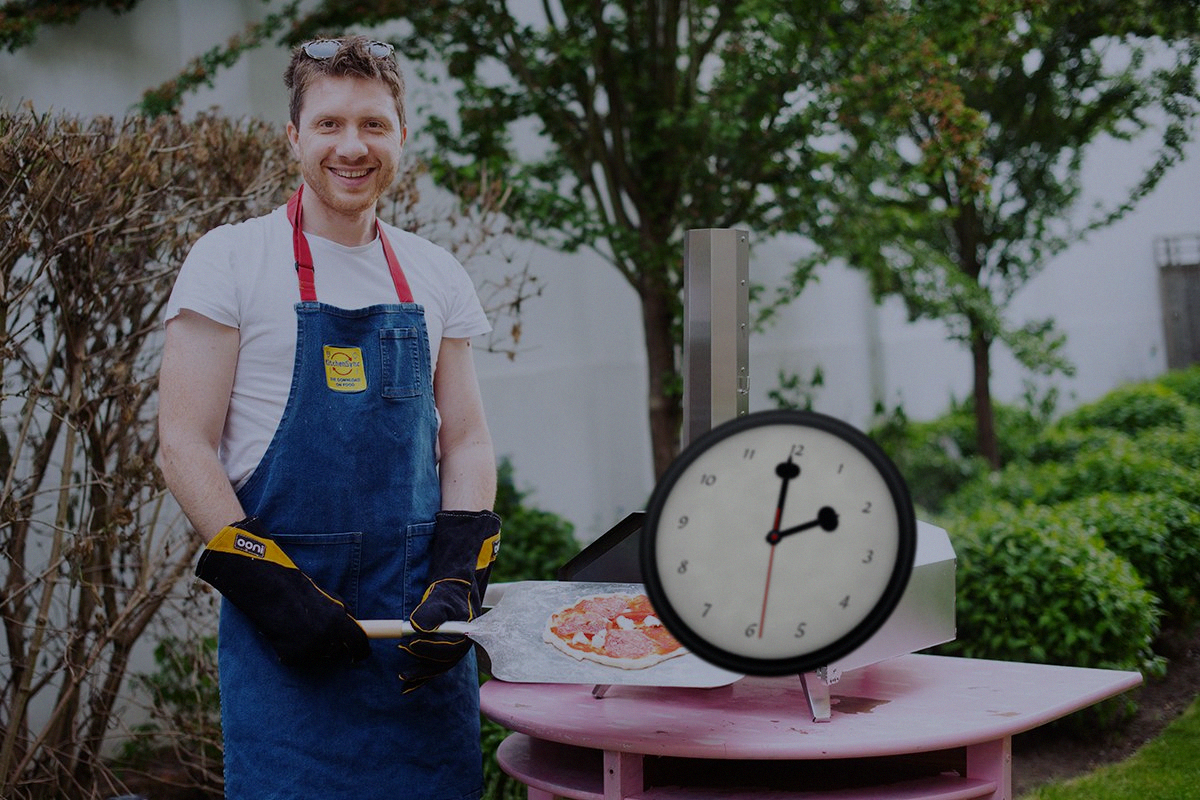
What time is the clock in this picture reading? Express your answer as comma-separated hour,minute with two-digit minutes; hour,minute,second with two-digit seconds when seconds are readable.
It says 1,59,29
